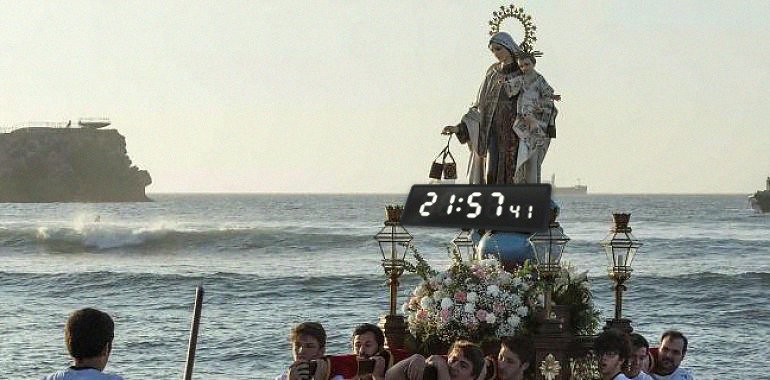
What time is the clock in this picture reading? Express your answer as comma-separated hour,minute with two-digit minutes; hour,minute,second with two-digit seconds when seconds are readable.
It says 21,57,41
